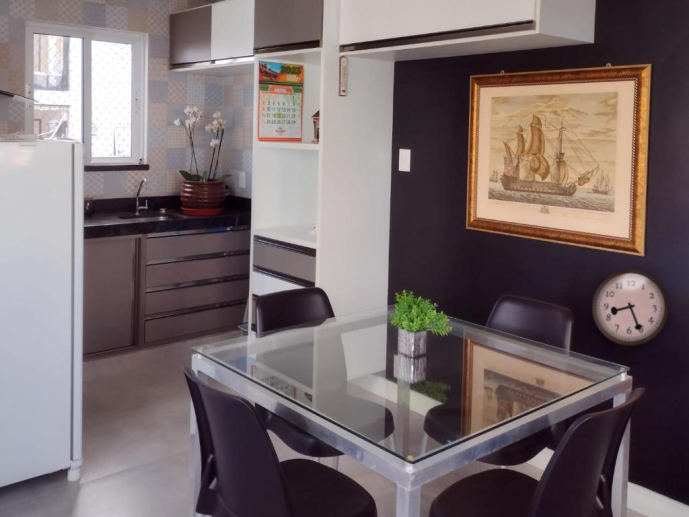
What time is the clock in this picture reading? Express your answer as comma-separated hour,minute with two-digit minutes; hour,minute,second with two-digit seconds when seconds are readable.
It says 8,26
